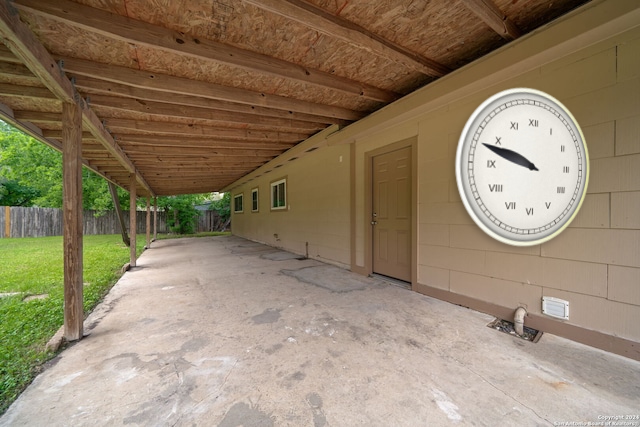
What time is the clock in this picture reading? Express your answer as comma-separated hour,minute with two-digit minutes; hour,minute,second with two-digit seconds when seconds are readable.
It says 9,48
